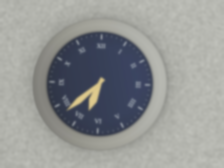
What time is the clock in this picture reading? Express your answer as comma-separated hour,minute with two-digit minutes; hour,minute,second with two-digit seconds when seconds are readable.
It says 6,38
